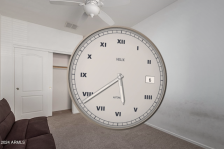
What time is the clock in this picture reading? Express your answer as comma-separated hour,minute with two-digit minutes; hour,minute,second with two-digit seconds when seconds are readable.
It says 5,39
